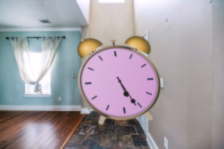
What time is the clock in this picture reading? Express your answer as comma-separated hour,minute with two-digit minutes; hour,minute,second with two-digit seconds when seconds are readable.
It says 5,26
